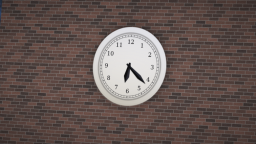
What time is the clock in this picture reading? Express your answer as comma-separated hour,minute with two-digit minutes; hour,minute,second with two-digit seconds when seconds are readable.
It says 6,22
